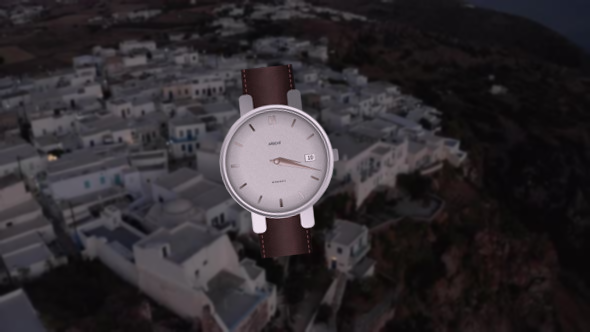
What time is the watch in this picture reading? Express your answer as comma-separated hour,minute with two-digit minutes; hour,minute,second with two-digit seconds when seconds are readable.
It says 3,18
